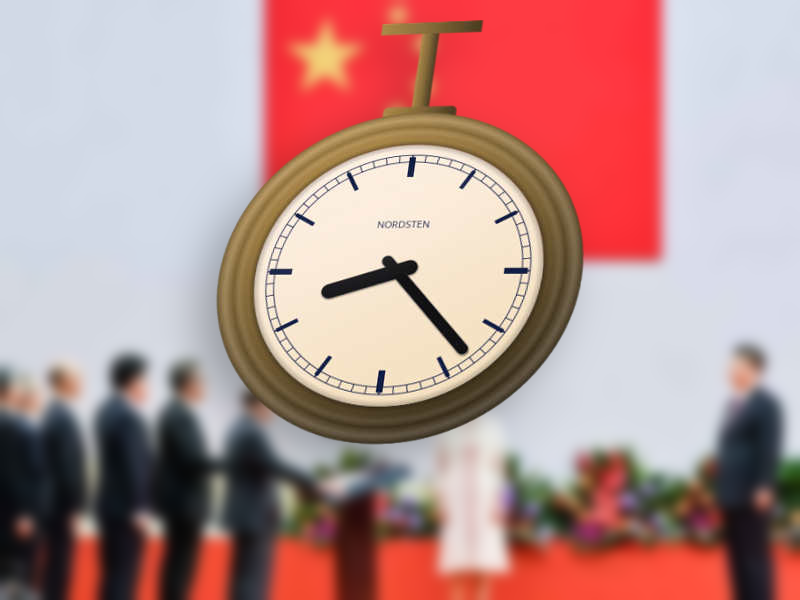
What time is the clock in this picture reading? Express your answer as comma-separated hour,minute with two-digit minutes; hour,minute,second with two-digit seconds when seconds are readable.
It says 8,23
